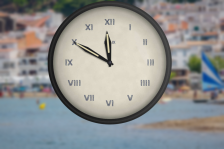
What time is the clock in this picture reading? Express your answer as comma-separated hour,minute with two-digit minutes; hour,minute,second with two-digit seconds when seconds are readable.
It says 11,50
